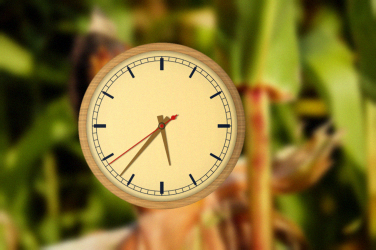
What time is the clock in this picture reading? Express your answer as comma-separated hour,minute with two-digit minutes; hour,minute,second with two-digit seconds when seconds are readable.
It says 5,36,39
